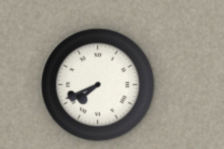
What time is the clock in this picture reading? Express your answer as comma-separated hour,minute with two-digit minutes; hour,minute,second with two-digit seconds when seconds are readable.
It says 7,41
